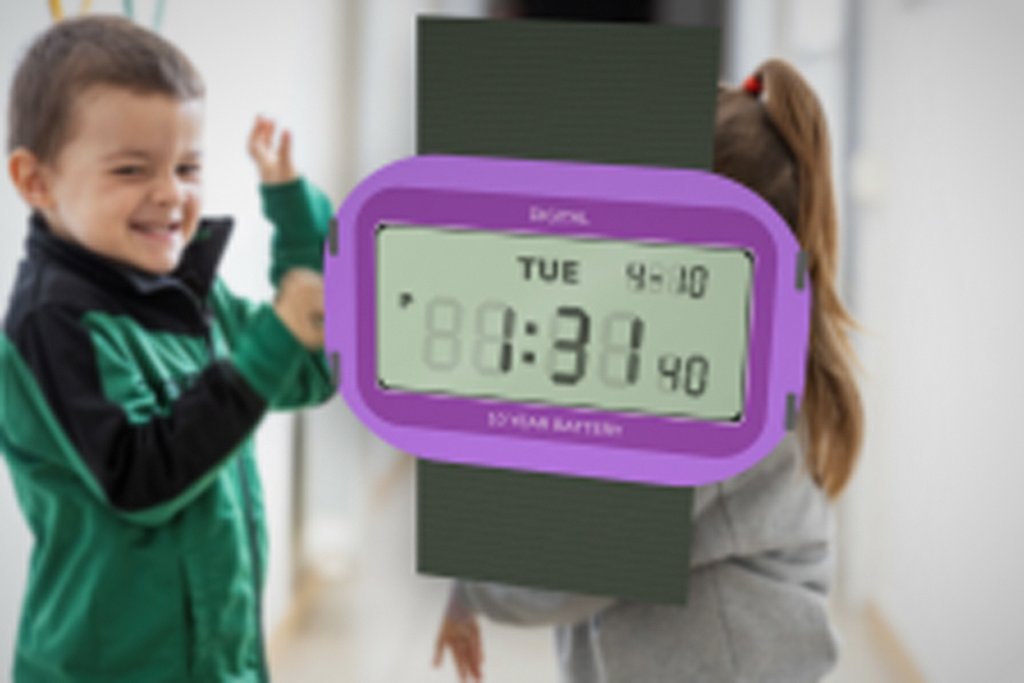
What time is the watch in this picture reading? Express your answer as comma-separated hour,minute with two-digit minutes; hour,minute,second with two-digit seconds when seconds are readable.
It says 1,31,40
